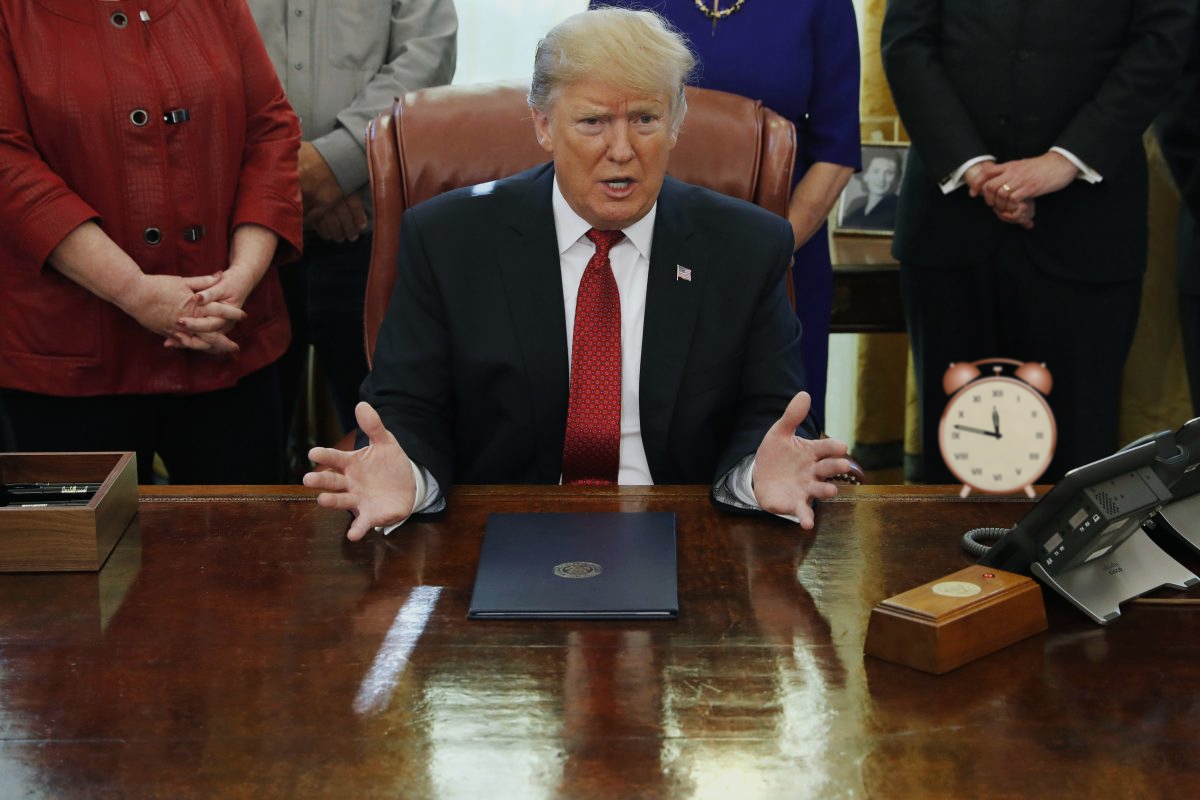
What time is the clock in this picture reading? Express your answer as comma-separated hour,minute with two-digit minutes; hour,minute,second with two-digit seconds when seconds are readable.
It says 11,47
